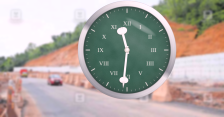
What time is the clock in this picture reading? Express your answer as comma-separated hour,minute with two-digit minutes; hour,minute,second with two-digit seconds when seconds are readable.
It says 11,31
